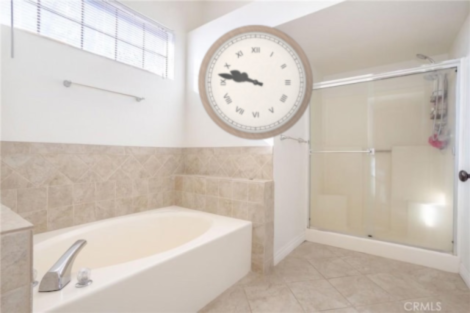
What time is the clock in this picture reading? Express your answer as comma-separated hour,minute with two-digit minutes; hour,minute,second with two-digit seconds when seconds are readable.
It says 9,47
